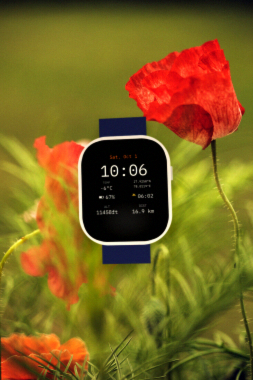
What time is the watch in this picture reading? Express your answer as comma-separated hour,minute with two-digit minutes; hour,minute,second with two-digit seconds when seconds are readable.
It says 10,06
